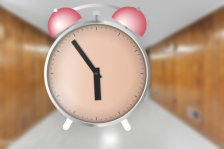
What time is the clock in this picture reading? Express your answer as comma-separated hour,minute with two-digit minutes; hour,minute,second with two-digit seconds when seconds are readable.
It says 5,54
